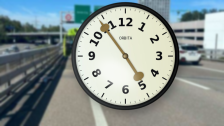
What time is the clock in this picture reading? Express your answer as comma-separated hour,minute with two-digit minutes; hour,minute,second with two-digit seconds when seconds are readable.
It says 4,54
